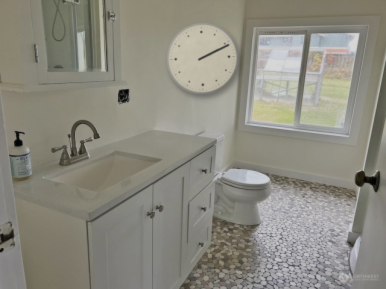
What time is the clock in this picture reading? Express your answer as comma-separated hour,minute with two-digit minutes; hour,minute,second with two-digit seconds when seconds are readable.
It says 2,11
